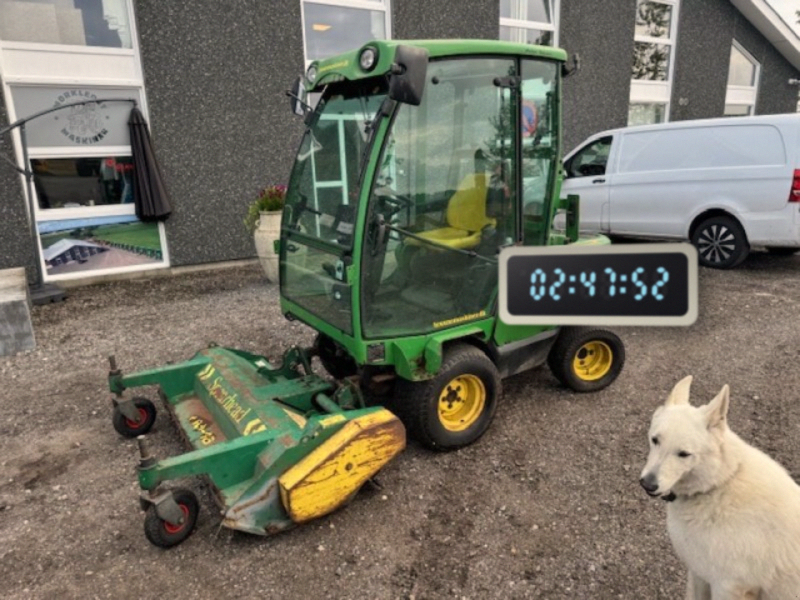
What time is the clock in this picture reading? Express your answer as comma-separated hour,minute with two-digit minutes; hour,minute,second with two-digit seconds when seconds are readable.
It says 2,47,52
